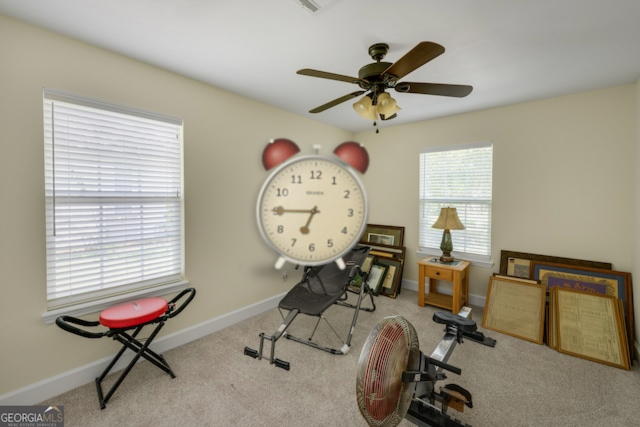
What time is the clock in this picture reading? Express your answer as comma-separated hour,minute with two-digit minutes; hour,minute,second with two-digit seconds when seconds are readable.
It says 6,45
